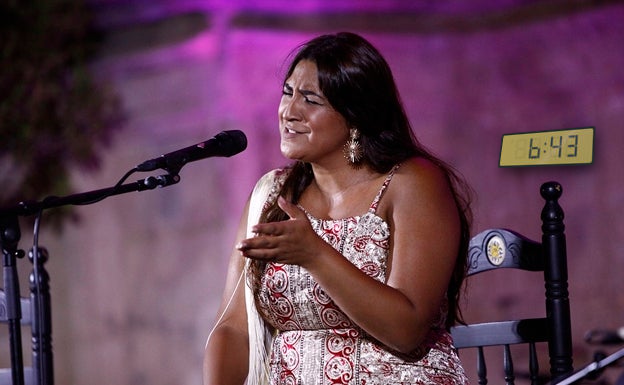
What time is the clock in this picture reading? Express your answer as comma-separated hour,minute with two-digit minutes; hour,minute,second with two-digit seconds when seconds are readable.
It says 6,43
